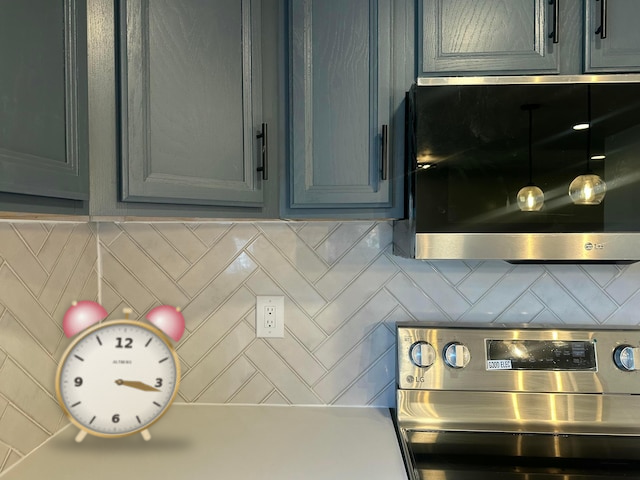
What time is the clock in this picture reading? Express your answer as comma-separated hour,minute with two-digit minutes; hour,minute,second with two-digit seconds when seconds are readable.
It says 3,17
